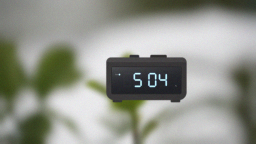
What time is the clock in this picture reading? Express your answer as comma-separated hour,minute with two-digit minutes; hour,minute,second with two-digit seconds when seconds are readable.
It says 5,04
